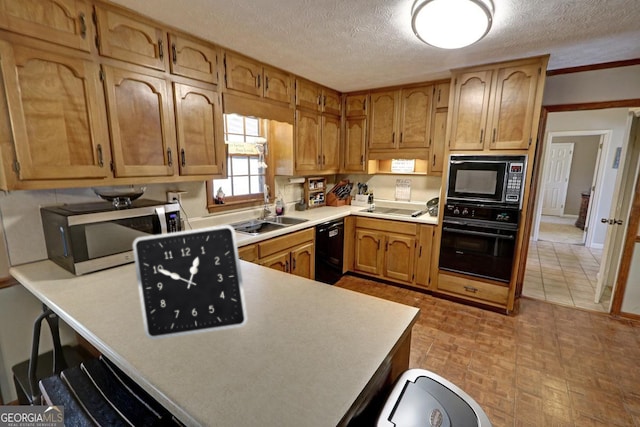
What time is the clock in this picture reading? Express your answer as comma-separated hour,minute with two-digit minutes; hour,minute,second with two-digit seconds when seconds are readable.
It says 12,50
